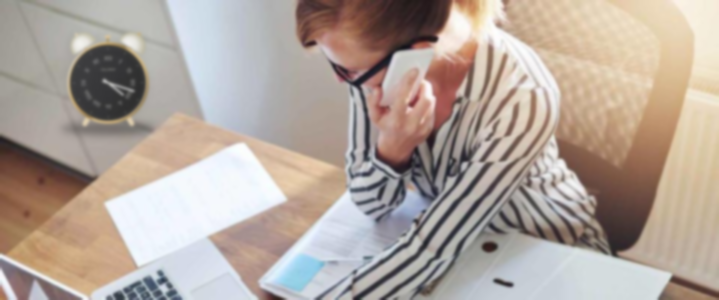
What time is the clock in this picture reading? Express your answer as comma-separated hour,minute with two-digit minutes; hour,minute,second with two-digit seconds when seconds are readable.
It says 4,18
